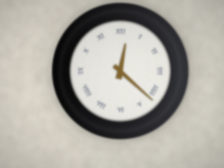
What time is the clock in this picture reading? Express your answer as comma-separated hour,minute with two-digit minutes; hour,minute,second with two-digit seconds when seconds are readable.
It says 12,22
